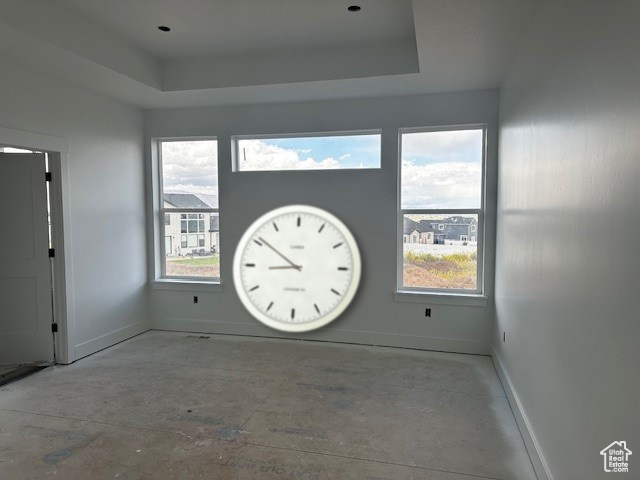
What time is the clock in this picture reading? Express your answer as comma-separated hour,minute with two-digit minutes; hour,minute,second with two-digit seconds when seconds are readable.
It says 8,51
